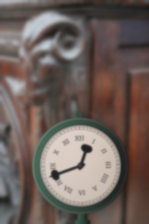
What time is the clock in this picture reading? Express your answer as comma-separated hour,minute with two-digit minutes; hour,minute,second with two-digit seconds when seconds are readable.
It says 12,42
